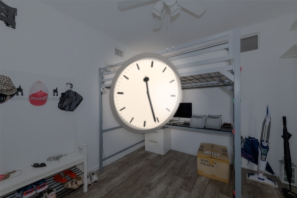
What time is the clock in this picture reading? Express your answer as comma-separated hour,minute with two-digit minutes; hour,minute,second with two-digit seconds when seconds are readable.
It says 11,26
